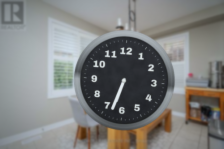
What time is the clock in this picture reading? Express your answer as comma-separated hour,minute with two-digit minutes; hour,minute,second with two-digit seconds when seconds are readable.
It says 6,33
